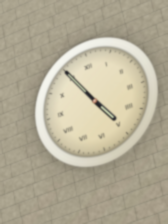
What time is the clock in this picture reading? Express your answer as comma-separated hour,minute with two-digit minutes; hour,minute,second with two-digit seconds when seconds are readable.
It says 4,55
